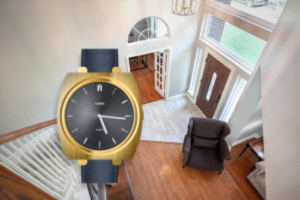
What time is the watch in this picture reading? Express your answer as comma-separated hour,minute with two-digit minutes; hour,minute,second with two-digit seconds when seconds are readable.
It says 5,16
